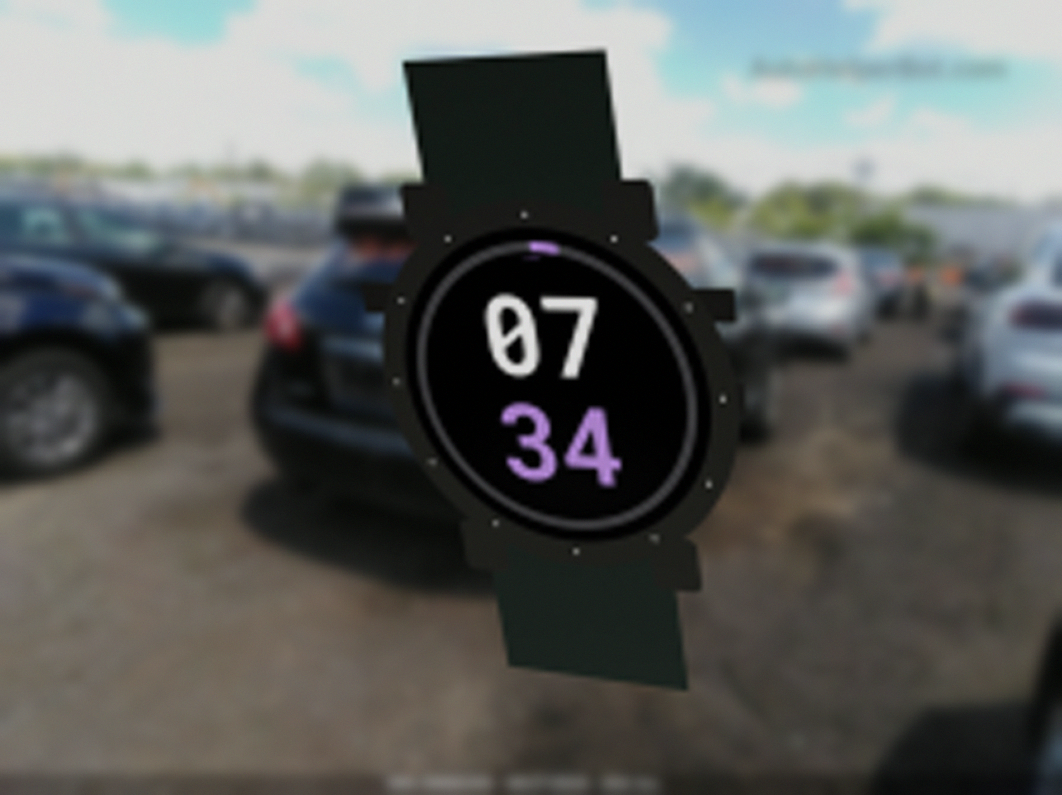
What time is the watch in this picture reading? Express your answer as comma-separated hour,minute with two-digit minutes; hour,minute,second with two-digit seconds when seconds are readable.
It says 7,34
